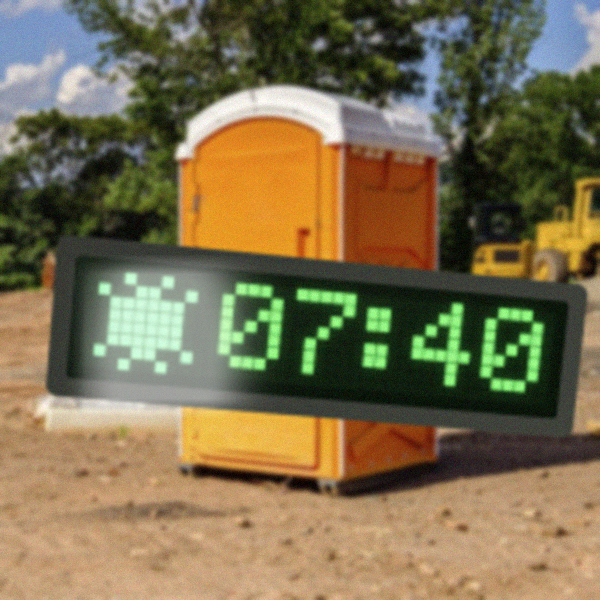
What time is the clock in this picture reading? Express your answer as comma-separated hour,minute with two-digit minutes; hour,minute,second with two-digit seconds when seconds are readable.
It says 7,40
